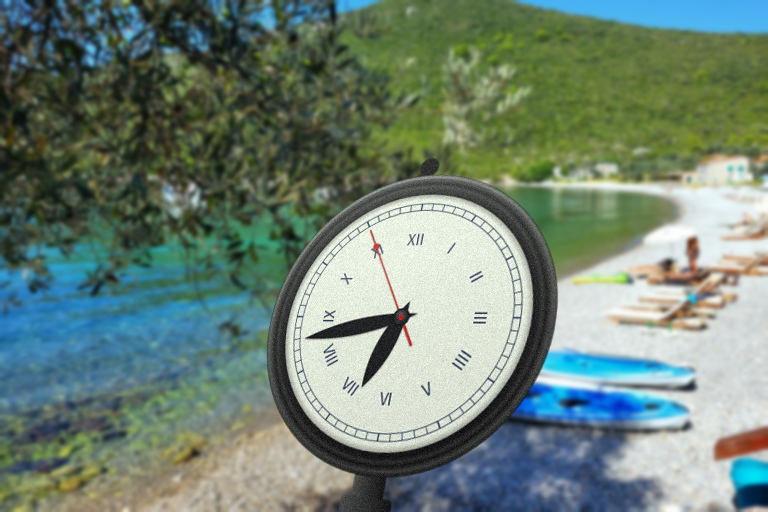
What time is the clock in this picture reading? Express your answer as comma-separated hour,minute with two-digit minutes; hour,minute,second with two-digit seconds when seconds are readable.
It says 6,42,55
